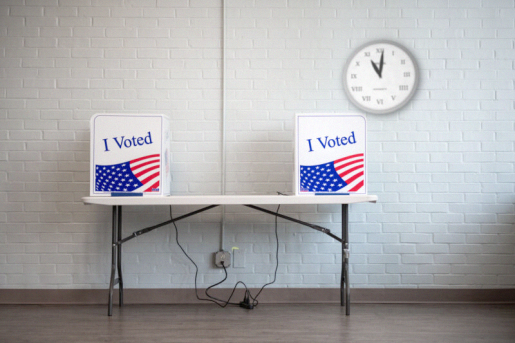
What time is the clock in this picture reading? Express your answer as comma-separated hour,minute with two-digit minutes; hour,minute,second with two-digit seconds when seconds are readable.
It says 11,01
